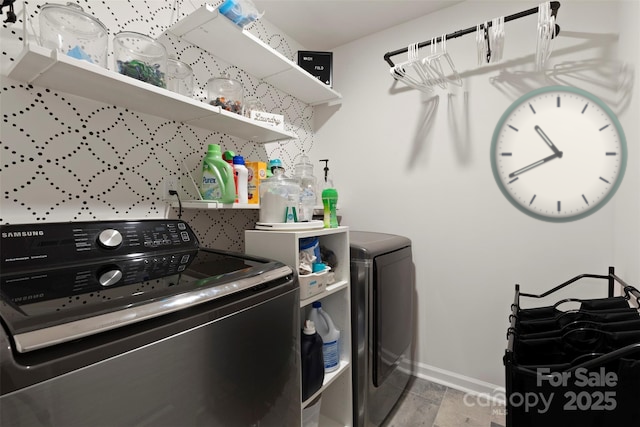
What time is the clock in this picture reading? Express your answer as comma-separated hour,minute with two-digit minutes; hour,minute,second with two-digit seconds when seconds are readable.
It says 10,41
